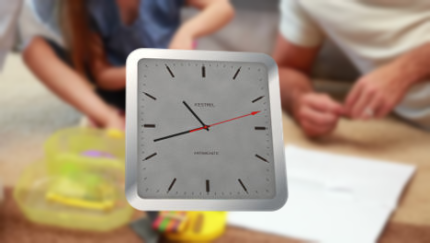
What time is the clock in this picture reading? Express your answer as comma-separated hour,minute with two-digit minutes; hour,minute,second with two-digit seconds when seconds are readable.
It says 10,42,12
